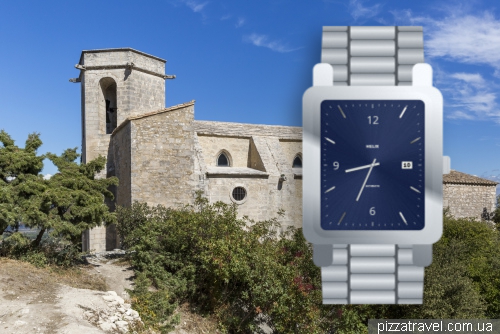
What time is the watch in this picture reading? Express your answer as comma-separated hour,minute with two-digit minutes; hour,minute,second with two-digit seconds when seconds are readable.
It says 8,34
